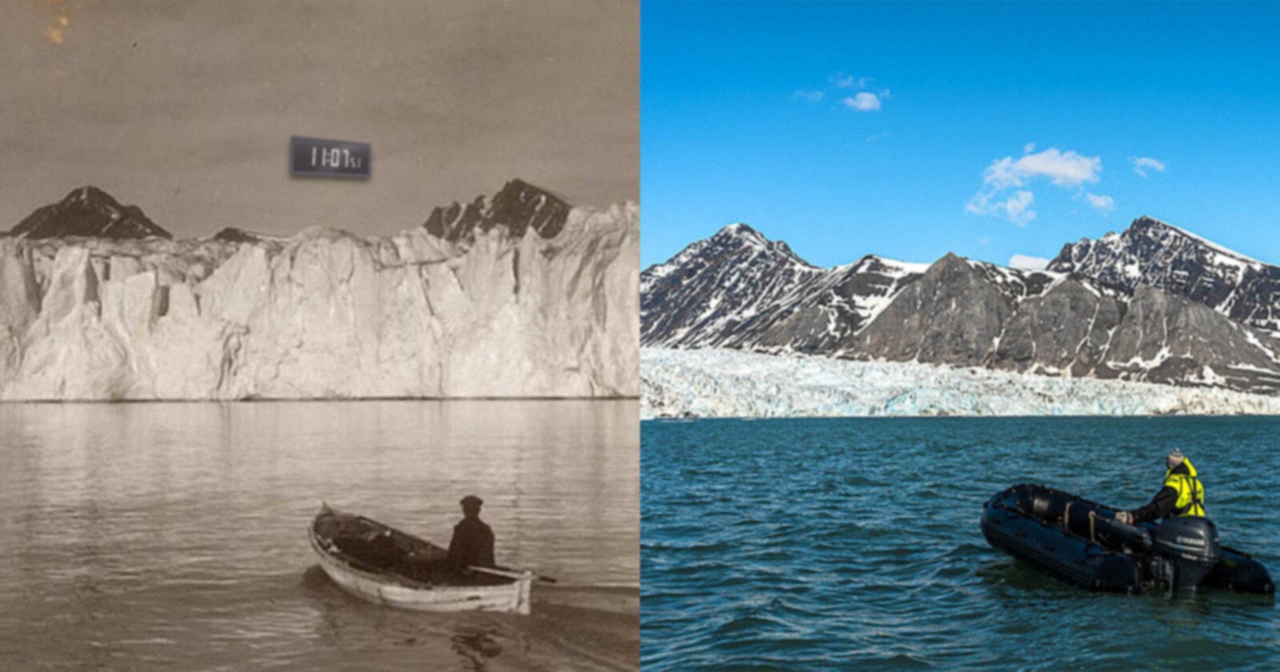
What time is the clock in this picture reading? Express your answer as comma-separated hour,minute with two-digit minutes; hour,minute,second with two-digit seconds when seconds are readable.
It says 11,07
